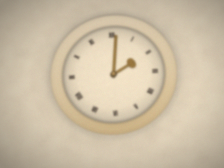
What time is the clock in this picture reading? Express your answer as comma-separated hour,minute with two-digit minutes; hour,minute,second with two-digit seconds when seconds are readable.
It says 2,01
